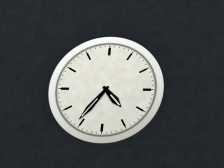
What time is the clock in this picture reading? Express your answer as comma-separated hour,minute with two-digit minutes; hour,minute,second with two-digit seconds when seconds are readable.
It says 4,36
